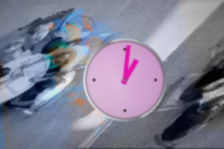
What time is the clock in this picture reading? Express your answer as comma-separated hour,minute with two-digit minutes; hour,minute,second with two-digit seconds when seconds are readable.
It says 1,01
